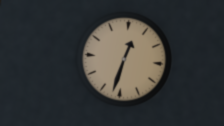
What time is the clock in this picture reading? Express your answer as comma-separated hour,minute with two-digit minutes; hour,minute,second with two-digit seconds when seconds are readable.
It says 12,32
